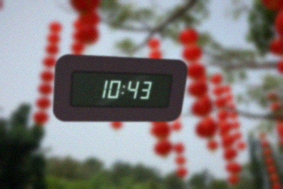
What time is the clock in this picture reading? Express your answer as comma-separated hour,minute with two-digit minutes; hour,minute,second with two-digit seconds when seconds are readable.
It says 10,43
